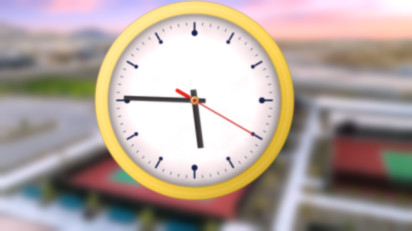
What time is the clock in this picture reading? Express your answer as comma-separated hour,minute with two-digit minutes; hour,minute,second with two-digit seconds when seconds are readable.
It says 5,45,20
